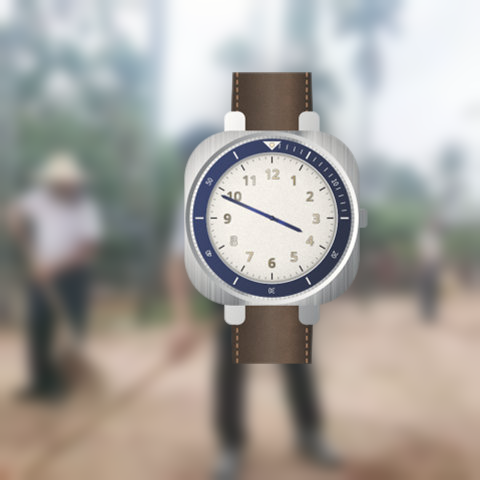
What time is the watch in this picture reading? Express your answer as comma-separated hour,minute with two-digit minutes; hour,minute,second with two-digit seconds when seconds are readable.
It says 3,49
